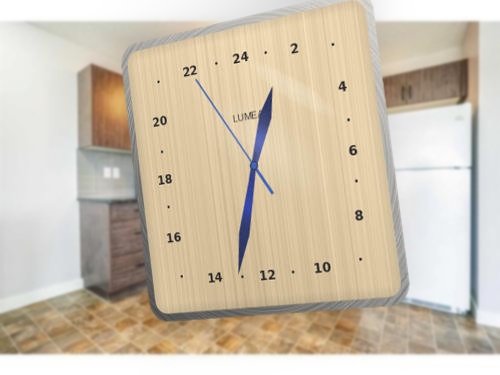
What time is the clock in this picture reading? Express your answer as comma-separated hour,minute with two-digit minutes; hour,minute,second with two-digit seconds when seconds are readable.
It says 1,32,55
